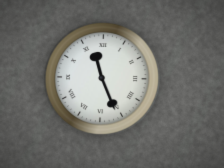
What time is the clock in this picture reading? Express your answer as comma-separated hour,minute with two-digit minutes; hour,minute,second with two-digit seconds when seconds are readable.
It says 11,26
